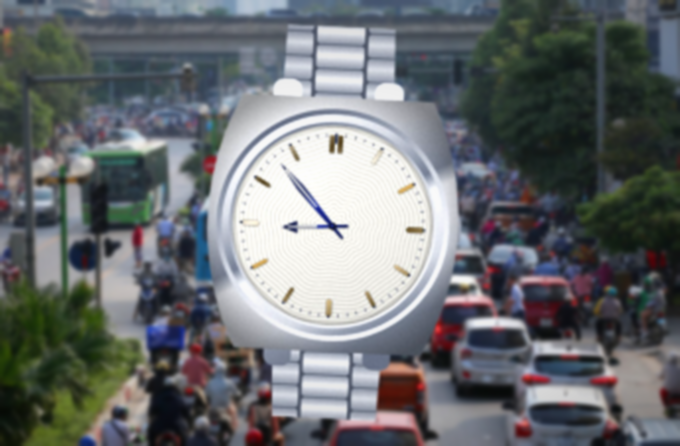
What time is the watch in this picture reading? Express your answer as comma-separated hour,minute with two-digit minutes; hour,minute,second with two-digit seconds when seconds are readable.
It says 8,53
